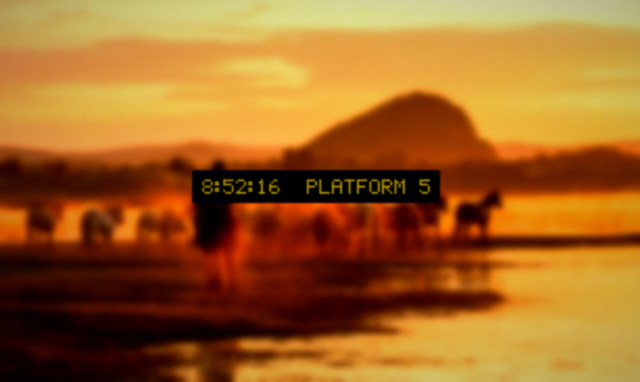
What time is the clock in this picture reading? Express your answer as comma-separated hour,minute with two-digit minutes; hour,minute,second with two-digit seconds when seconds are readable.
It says 8,52,16
